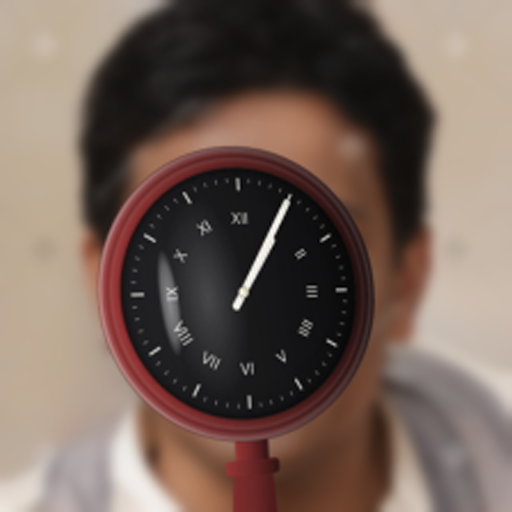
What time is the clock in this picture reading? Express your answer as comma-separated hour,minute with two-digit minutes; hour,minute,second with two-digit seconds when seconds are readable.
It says 1,05
